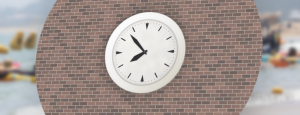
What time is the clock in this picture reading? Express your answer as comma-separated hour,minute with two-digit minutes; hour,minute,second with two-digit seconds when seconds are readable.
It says 7,53
